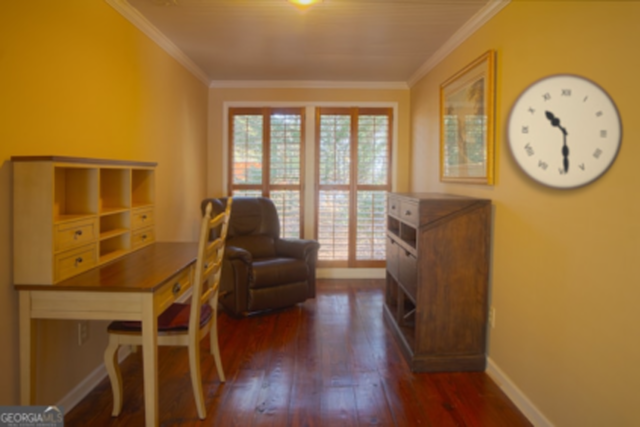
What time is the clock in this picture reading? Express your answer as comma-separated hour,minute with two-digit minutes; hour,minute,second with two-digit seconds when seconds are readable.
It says 10,29
